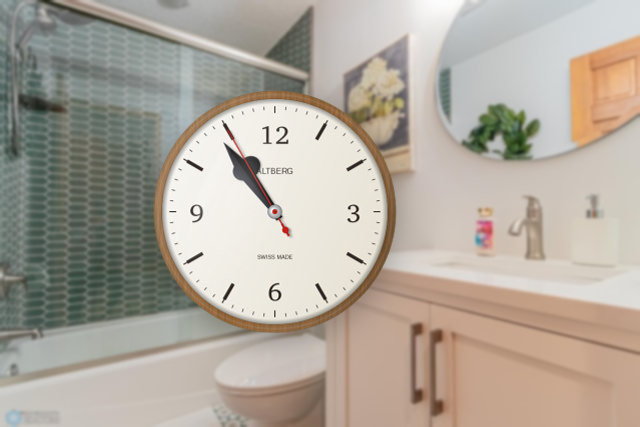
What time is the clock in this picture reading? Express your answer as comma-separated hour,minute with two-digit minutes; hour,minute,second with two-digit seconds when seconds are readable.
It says 10,53,55
